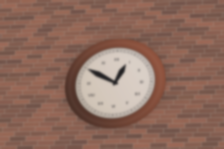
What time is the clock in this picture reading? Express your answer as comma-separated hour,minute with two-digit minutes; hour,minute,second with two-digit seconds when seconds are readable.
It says 12,50
